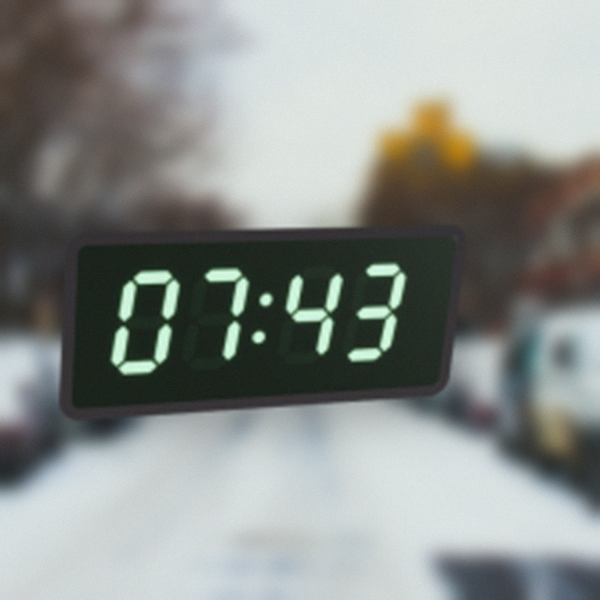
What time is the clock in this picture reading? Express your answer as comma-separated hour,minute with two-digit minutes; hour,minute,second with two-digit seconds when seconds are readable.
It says 7,43
